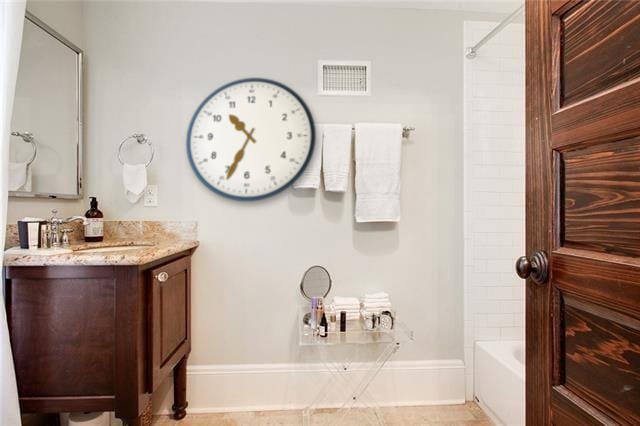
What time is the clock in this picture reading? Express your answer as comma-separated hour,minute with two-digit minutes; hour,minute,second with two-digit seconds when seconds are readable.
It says 10,34
